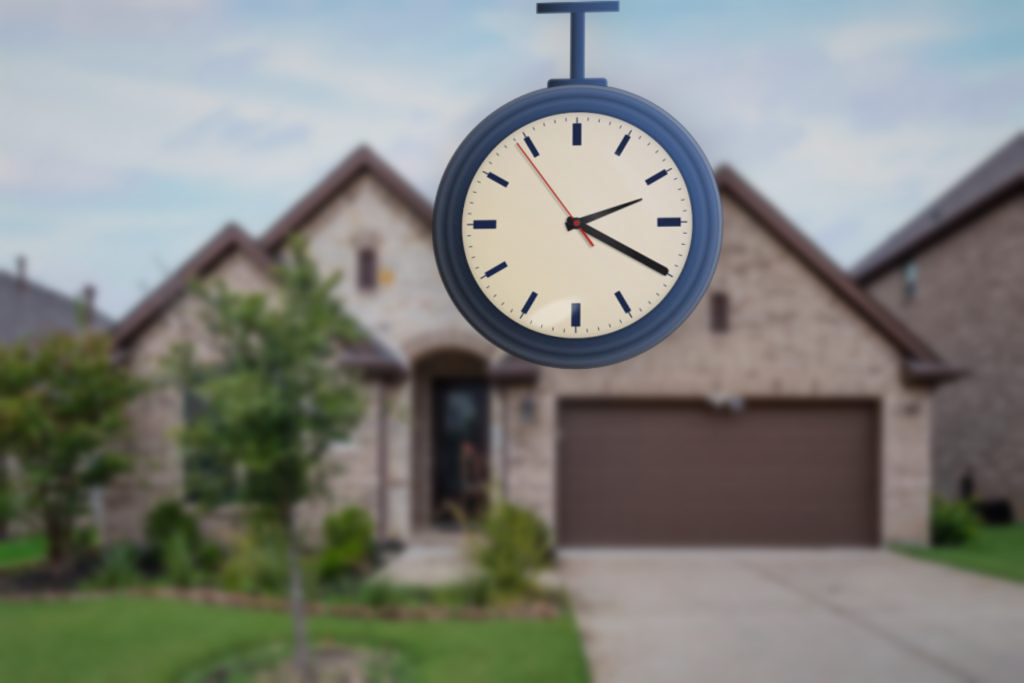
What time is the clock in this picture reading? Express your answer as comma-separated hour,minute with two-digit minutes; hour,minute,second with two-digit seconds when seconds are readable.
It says 2,19,54
